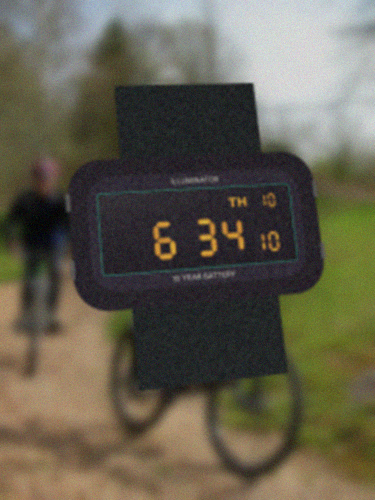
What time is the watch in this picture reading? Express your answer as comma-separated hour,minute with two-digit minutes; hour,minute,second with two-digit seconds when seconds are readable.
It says 6,34,10
